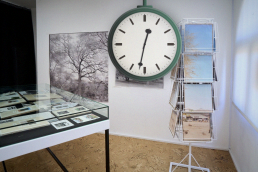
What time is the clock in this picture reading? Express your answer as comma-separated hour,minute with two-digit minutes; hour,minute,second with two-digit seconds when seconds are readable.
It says 12,32
